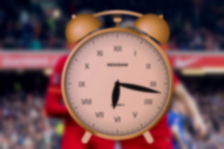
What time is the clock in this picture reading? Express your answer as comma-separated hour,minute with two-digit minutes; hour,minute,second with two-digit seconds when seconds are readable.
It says 6,17
